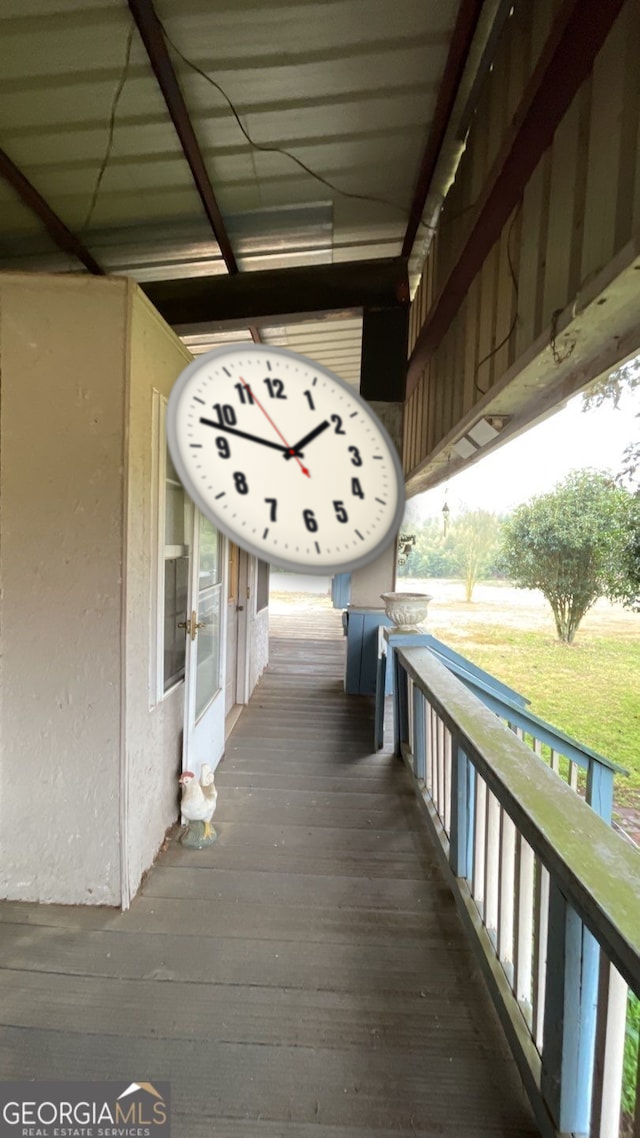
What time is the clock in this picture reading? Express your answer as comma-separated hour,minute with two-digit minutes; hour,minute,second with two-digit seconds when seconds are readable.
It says 1,47,56
